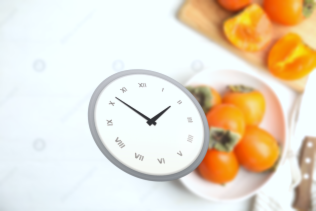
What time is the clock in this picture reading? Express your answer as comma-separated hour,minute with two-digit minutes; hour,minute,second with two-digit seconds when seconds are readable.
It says 1,52
